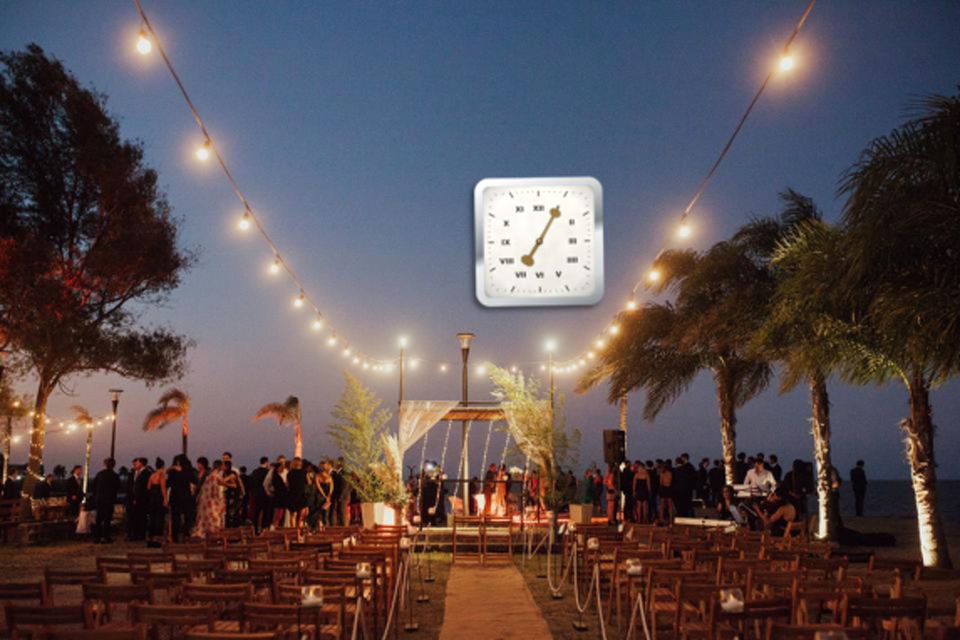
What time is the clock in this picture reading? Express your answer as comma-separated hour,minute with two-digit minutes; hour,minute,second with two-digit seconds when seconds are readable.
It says 7,05
